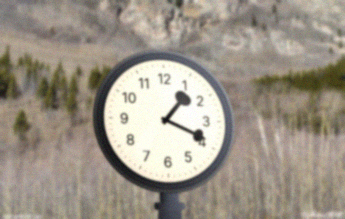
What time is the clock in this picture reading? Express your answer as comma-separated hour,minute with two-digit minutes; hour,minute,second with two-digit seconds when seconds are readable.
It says 1,19
